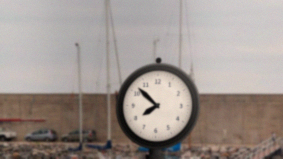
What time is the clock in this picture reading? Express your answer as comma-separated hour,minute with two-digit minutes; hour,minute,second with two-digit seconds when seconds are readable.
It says 7,52
